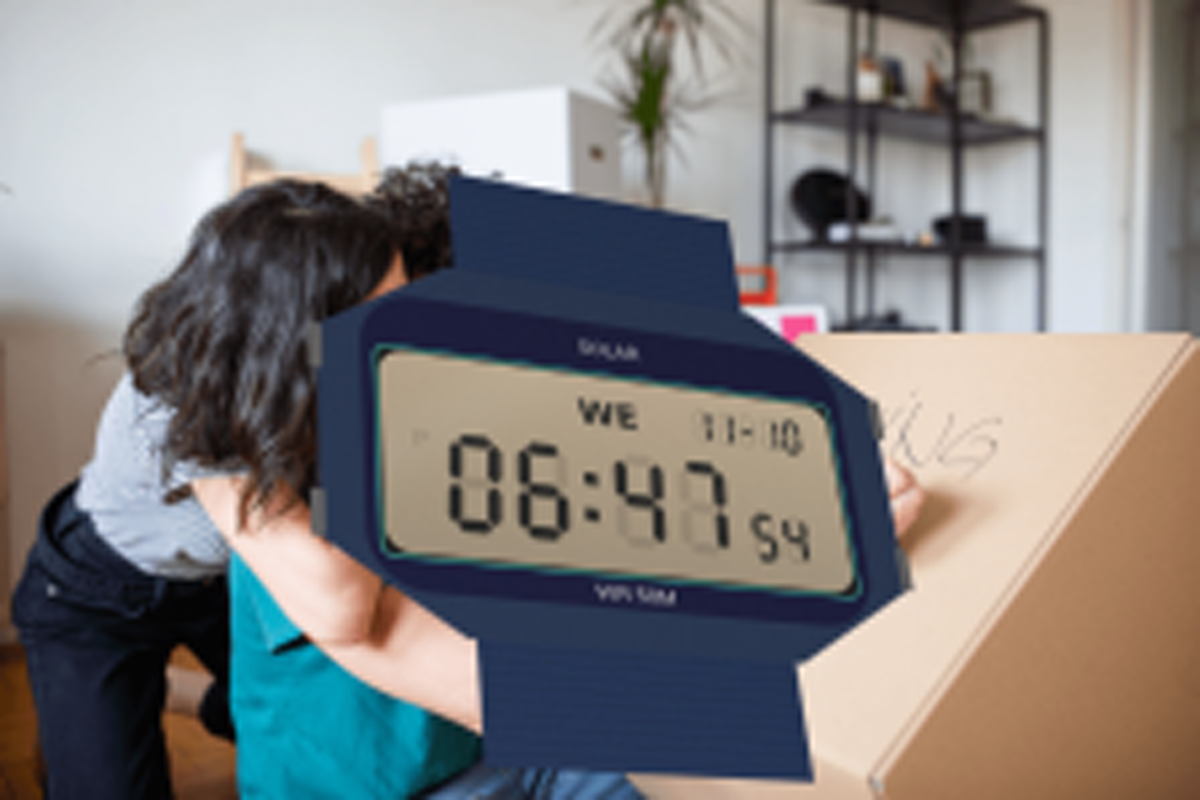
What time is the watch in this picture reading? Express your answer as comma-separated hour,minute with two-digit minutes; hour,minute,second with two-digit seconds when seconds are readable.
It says 6,47,54
